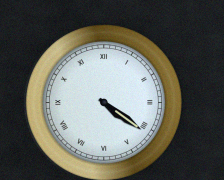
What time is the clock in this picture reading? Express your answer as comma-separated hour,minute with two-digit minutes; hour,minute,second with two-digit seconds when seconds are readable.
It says 4,21
